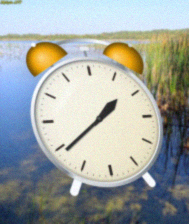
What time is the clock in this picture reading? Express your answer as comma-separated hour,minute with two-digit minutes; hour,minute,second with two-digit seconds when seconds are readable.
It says 1,39
